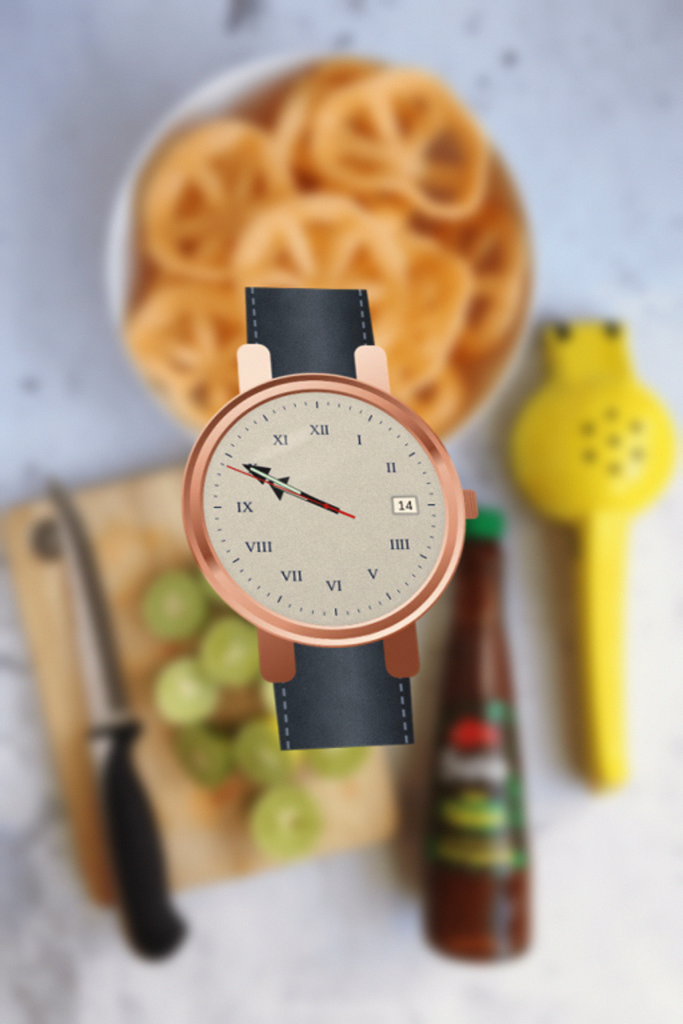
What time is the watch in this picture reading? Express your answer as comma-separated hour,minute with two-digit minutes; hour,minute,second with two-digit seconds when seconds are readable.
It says 9,49,49
